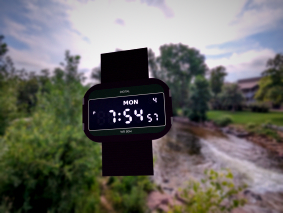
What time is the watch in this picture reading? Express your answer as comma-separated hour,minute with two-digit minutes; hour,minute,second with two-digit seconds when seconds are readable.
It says 7,54,57
